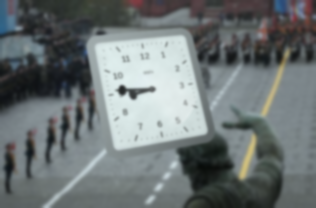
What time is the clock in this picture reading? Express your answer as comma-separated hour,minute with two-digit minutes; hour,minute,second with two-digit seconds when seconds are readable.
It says 8,46
